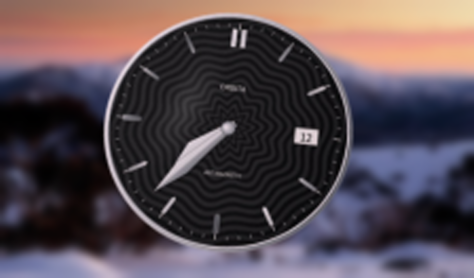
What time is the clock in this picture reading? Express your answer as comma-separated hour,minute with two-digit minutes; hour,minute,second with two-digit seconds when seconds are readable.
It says 7,37
